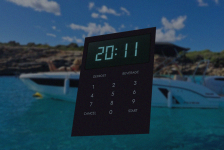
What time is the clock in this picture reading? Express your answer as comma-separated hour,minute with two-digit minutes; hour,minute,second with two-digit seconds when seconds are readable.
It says 20,11
